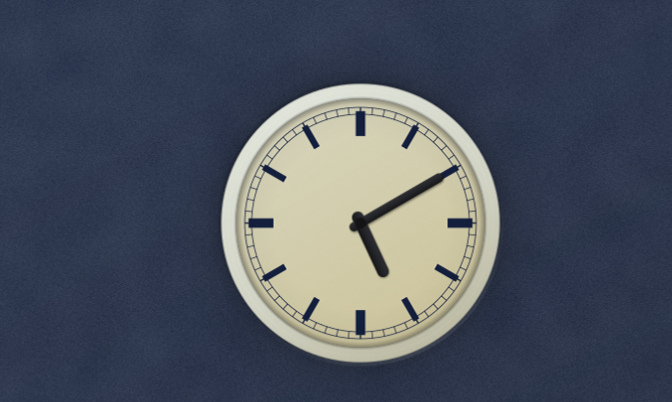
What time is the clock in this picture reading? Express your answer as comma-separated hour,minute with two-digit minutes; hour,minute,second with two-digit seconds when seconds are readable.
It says 5,10
